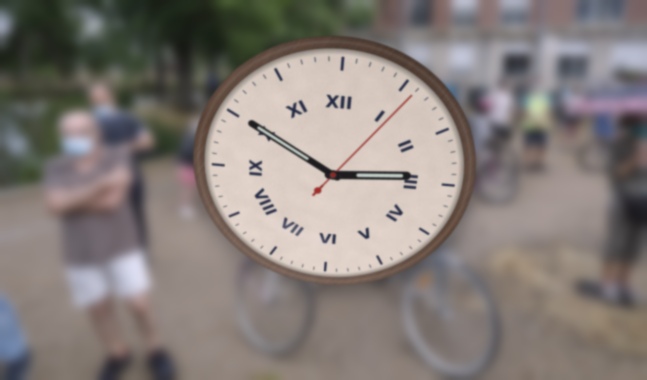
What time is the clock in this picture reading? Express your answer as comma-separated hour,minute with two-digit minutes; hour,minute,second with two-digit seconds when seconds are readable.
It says 2,50,06
